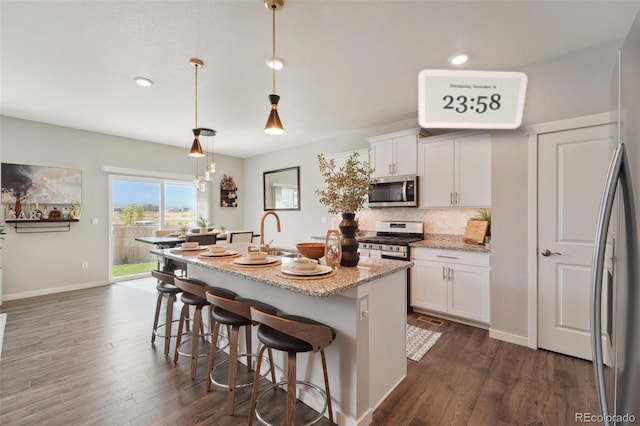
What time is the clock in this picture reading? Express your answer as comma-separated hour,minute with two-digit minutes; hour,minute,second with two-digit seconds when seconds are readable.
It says 23,58
